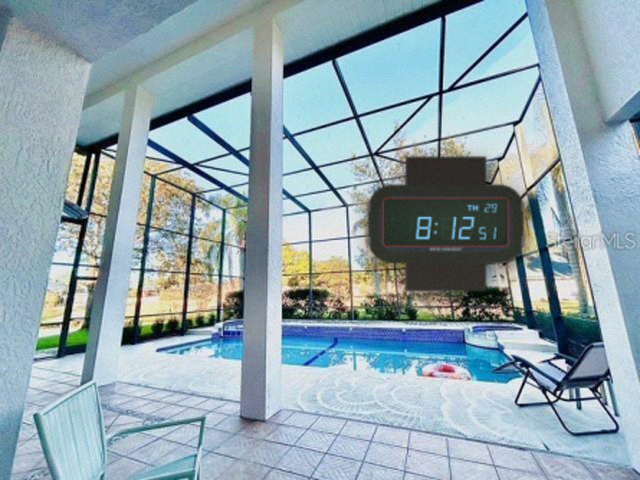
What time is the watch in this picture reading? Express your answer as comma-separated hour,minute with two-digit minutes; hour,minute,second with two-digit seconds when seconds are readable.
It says 8,12,51
